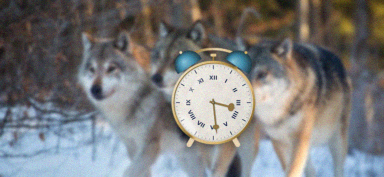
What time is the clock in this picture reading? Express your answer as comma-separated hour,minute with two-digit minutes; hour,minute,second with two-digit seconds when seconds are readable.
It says 3,29
